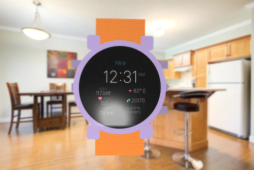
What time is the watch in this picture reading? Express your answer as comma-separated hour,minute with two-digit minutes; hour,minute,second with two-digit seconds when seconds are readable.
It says 12,31
